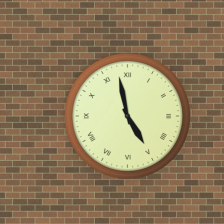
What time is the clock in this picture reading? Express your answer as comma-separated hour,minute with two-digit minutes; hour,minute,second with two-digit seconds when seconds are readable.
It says 4,58
